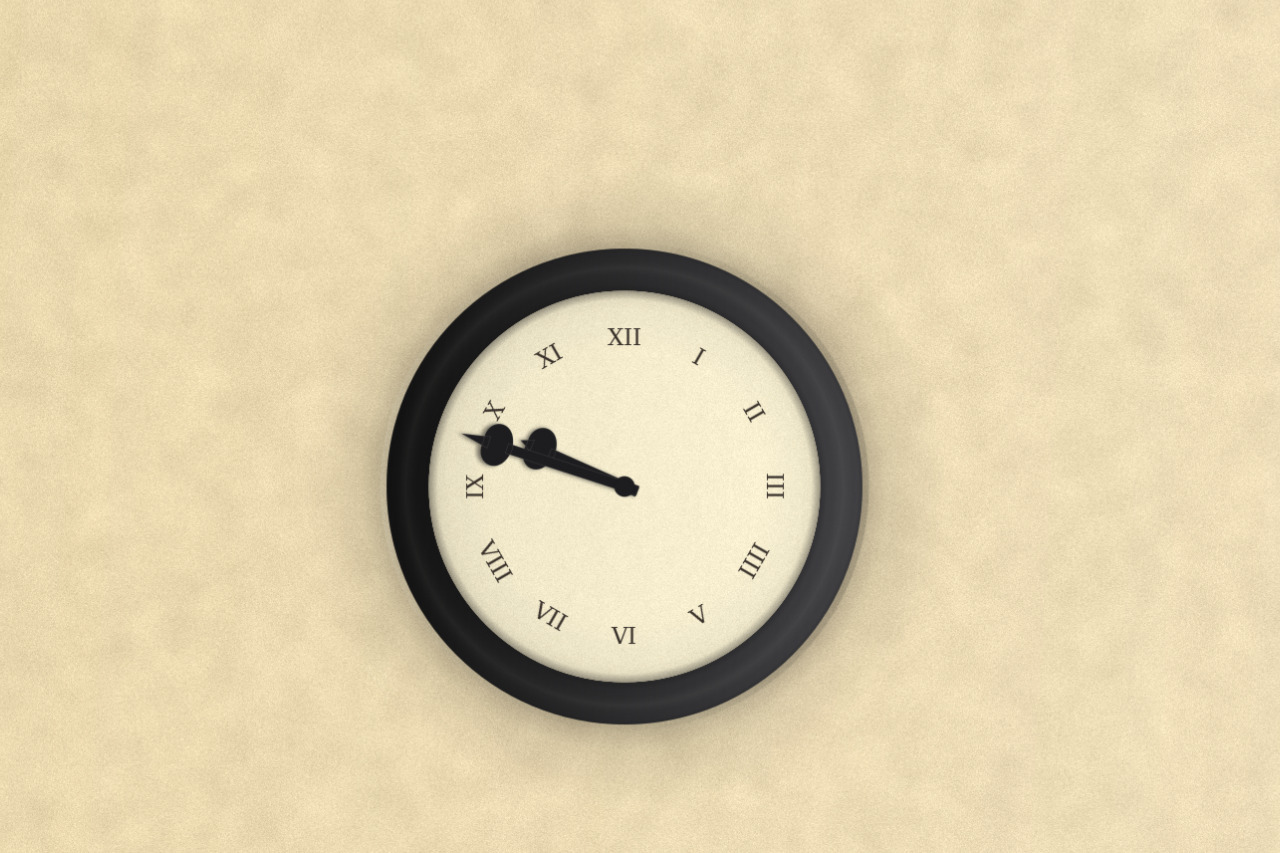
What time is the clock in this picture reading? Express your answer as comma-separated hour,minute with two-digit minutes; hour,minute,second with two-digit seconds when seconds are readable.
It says 9,48
